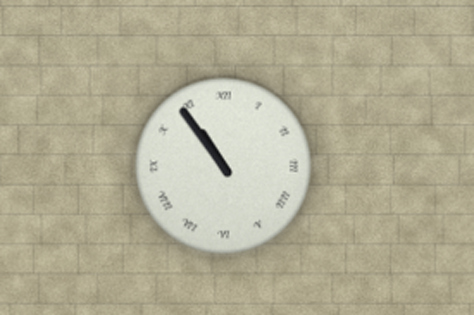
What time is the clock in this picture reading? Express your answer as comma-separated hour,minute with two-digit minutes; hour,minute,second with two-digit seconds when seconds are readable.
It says 10,54
